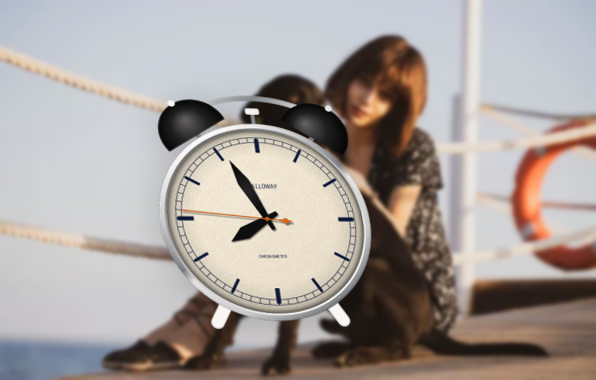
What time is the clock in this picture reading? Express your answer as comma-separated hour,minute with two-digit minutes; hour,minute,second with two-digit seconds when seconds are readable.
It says 7,55,46
